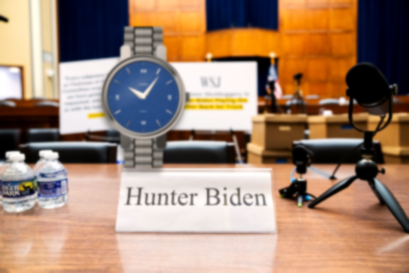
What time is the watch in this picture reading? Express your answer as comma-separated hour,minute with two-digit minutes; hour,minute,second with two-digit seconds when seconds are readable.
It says 10,06
